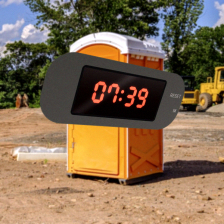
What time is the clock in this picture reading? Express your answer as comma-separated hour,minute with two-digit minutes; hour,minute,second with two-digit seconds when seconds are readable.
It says 7,39
